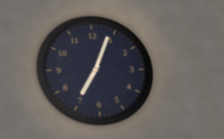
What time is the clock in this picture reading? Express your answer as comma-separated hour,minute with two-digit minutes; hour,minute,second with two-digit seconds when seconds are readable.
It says 7,04
